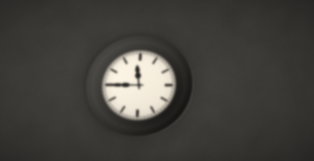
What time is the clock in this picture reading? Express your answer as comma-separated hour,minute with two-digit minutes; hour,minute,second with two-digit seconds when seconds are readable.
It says 11,45
